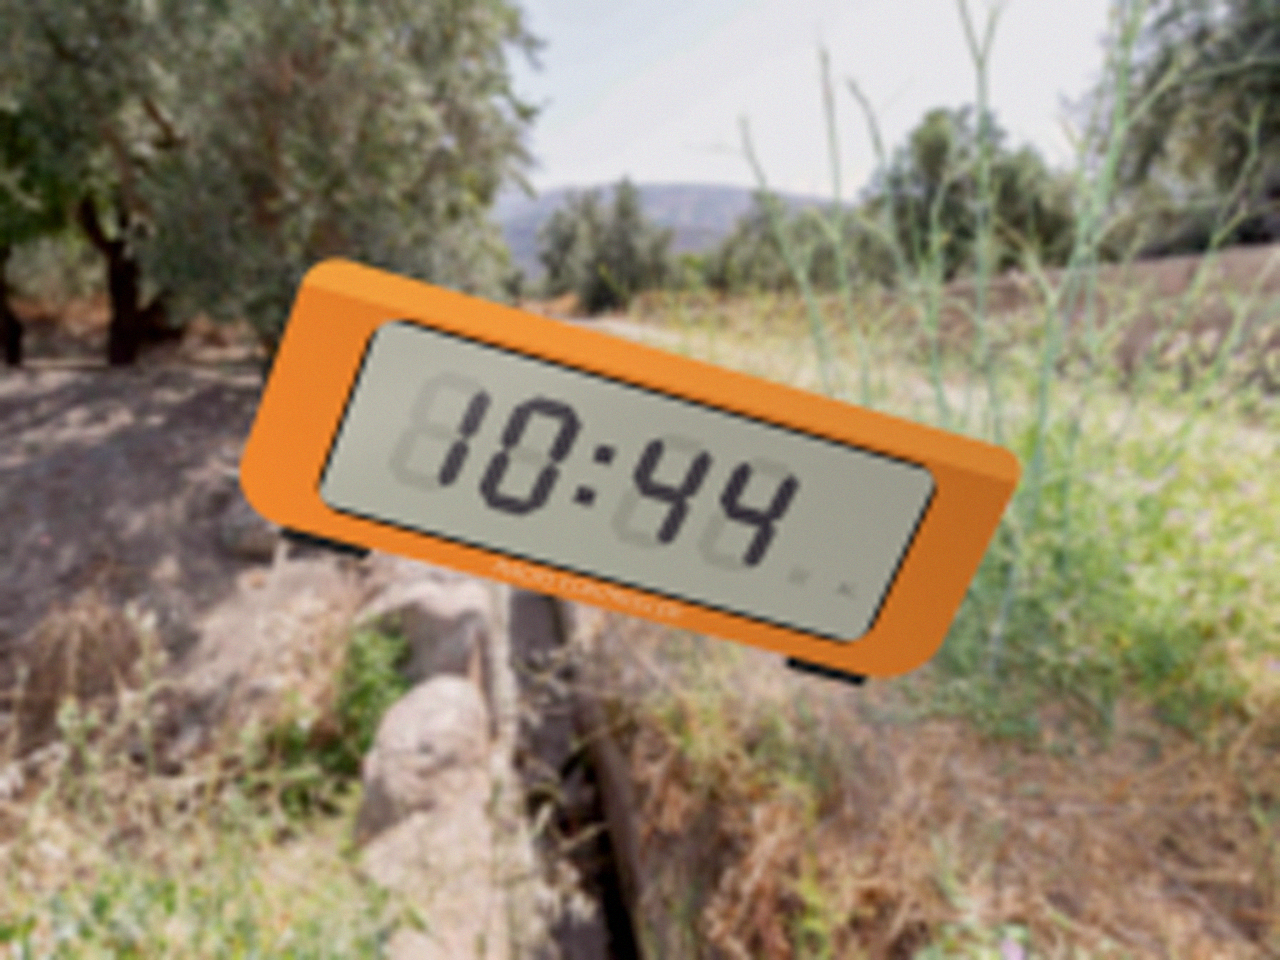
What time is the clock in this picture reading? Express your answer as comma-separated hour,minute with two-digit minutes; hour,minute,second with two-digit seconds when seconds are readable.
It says 10,44
